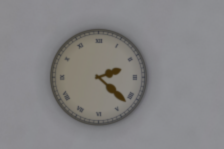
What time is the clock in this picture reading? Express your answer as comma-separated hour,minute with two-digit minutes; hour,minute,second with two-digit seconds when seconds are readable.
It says 2,22
